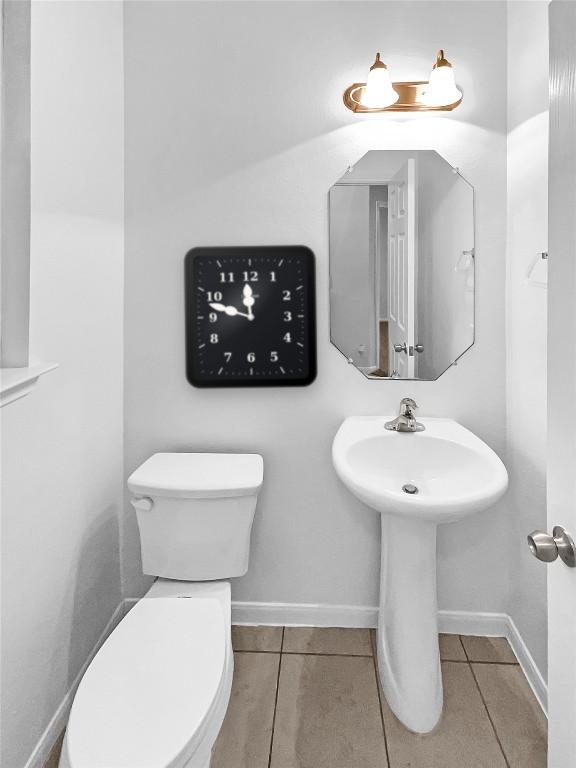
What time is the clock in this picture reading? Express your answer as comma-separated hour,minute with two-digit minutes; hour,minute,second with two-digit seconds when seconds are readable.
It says 11,48
